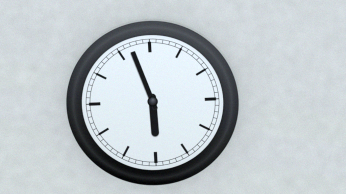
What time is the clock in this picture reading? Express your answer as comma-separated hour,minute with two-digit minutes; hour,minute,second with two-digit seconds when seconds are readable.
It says 5,57
